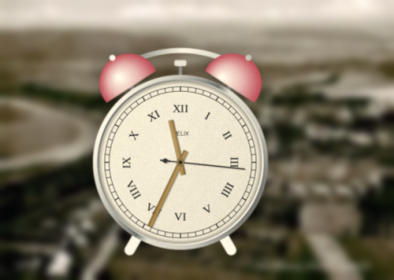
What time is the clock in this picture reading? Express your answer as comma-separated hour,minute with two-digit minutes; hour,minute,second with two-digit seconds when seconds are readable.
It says 11,34,16
